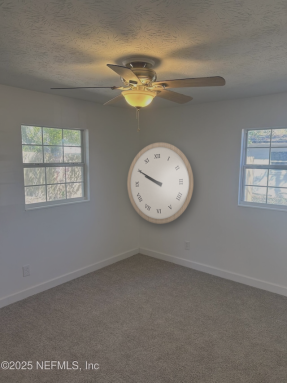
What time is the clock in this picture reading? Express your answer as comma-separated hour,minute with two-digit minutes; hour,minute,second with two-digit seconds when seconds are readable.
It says 9,50
